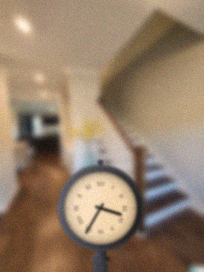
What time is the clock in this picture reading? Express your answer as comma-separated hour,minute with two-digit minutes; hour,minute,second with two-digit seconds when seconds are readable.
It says 3,35
